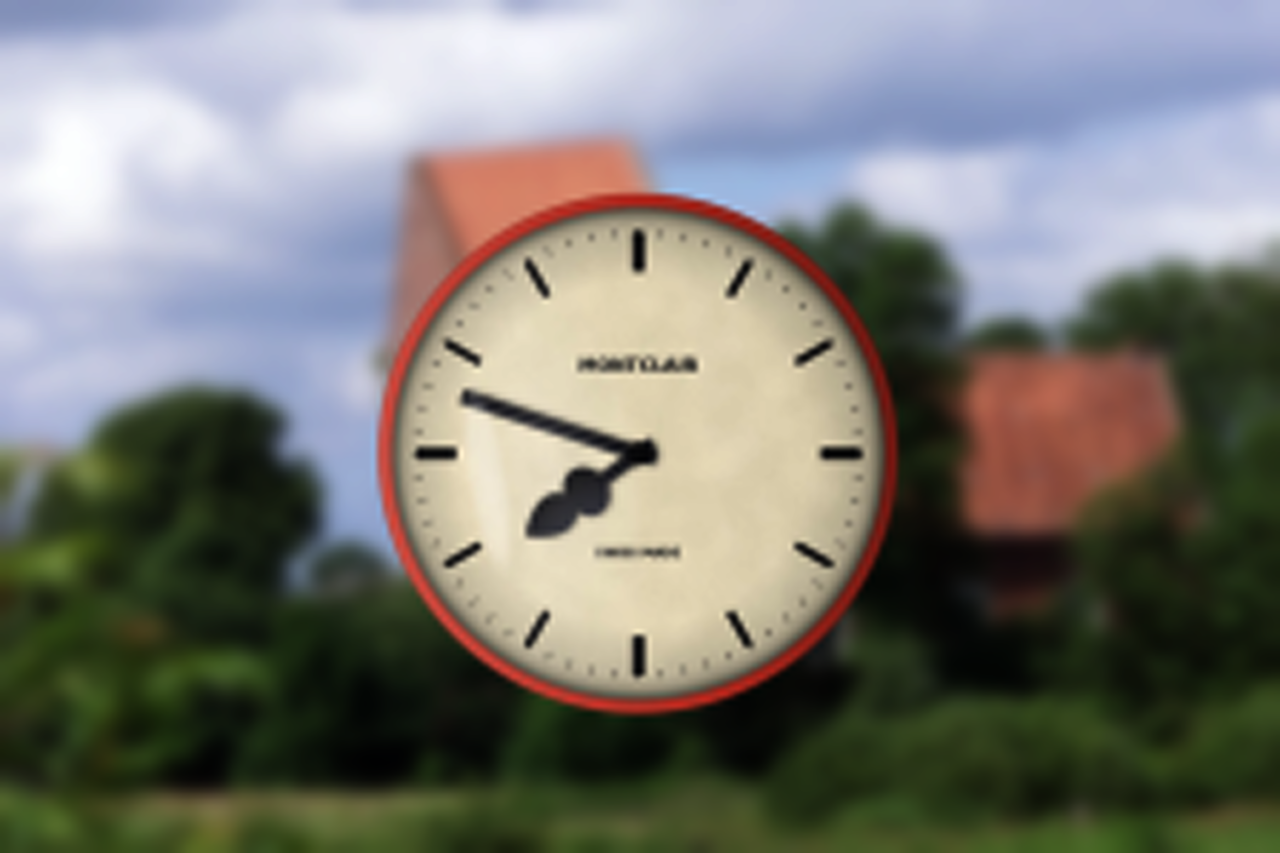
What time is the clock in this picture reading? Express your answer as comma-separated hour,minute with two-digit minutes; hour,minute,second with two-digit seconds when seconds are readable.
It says 7,48
